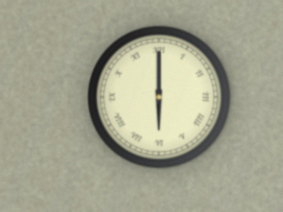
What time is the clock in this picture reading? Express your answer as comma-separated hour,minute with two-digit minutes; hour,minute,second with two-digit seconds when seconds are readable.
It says 6,00
